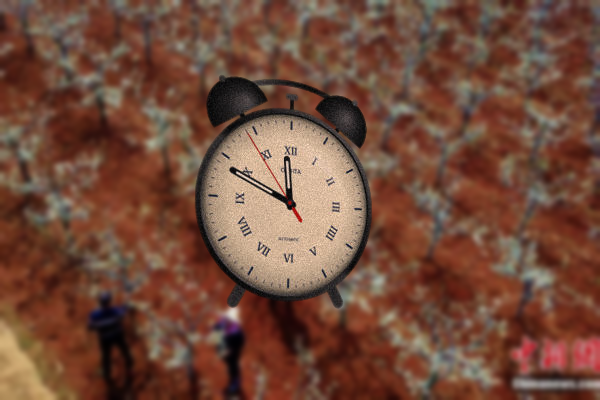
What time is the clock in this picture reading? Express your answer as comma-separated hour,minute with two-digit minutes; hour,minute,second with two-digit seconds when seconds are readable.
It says 11,48,54
